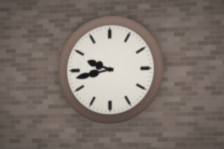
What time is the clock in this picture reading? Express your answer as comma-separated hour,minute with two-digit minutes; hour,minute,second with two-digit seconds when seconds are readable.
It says 9,43
